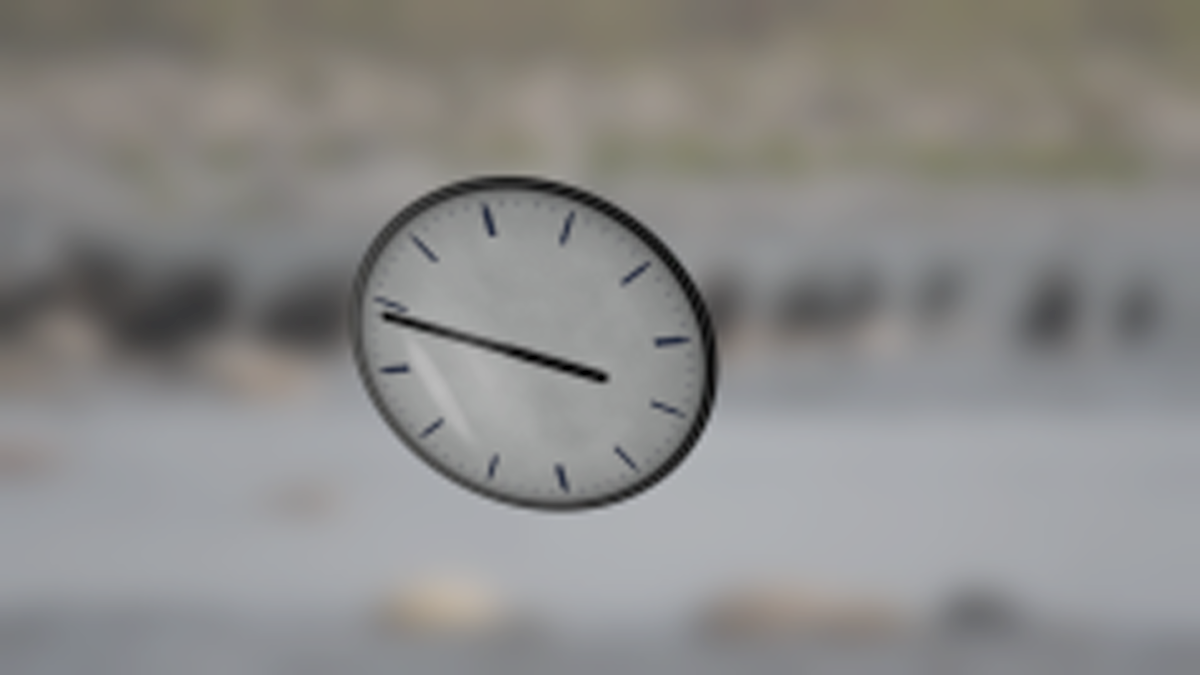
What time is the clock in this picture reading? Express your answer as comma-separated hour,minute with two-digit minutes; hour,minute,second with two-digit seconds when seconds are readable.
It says 3,49
